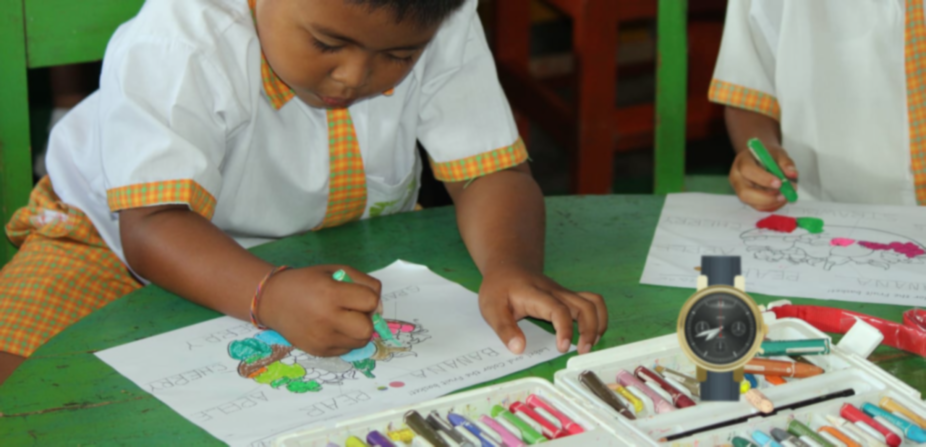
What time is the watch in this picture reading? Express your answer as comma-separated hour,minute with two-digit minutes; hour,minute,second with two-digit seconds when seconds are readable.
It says 7,42
